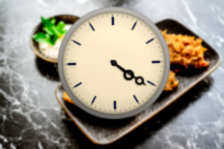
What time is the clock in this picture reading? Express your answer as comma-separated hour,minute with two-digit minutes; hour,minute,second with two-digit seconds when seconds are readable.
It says 4,21
